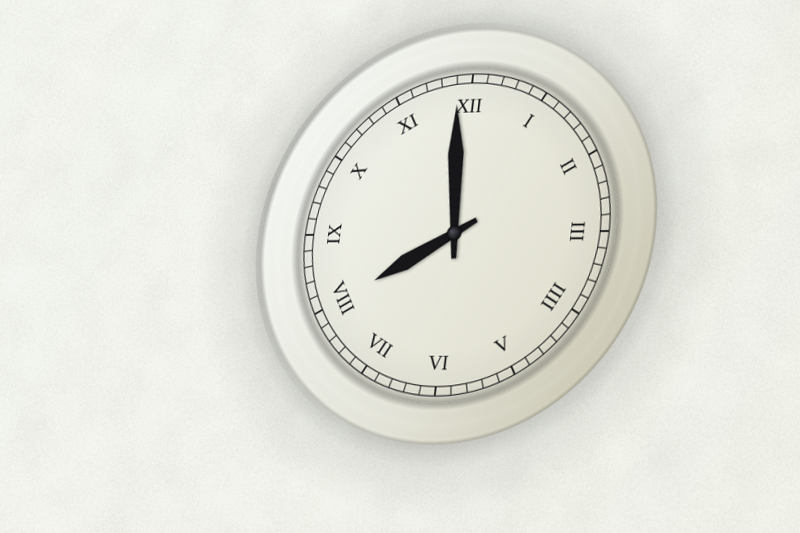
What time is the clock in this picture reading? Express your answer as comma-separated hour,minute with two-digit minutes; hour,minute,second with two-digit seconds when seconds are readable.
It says 7,59
